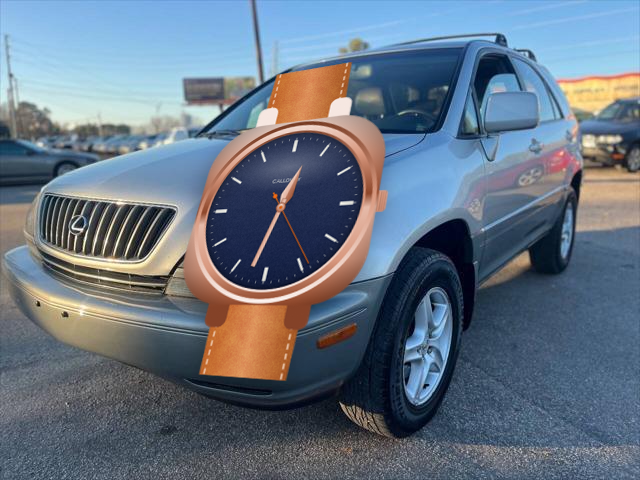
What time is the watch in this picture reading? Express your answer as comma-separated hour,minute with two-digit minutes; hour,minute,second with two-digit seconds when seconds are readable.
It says 12,32,24
